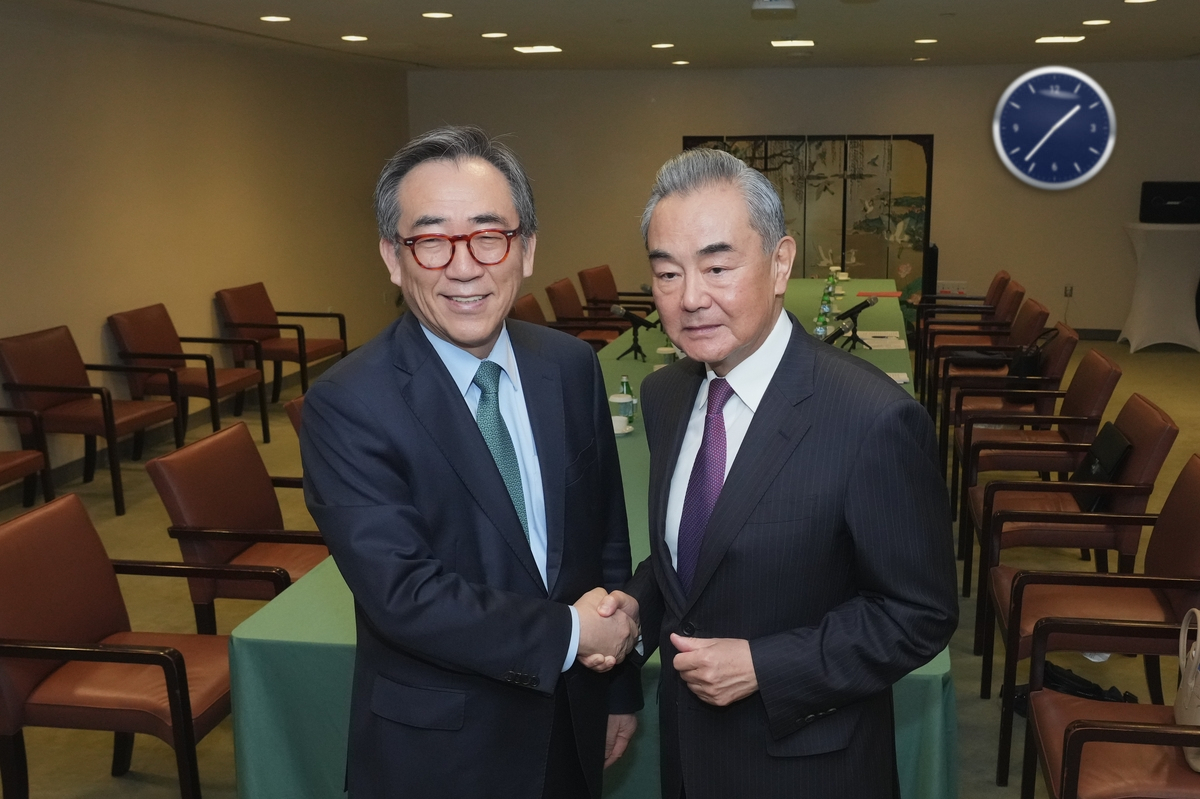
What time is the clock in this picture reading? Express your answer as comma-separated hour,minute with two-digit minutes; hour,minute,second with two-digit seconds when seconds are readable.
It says 1,37
